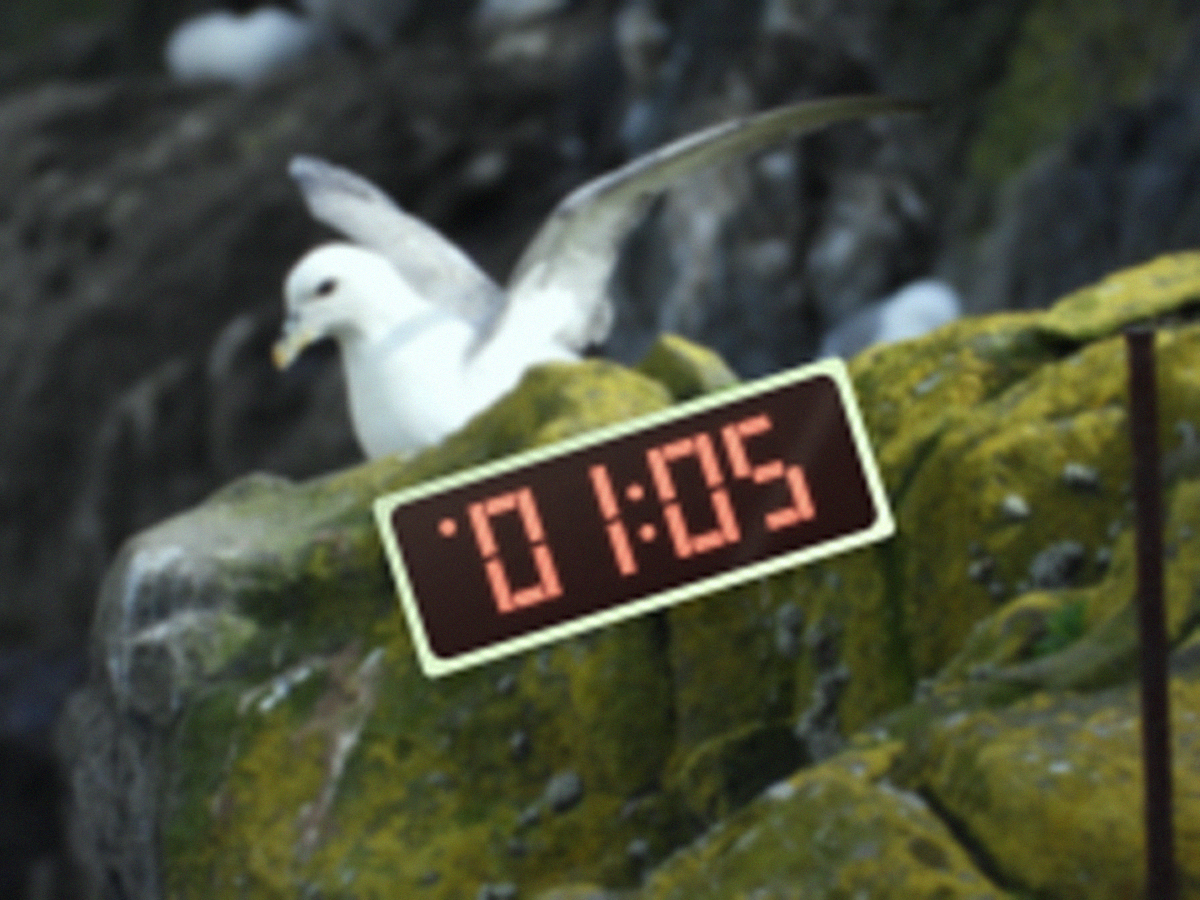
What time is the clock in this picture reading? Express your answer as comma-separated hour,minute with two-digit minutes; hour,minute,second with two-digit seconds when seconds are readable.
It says 1,05
